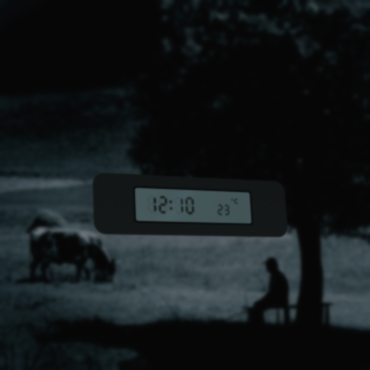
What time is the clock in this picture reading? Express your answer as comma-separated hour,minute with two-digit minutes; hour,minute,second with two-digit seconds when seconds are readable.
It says 12,10
